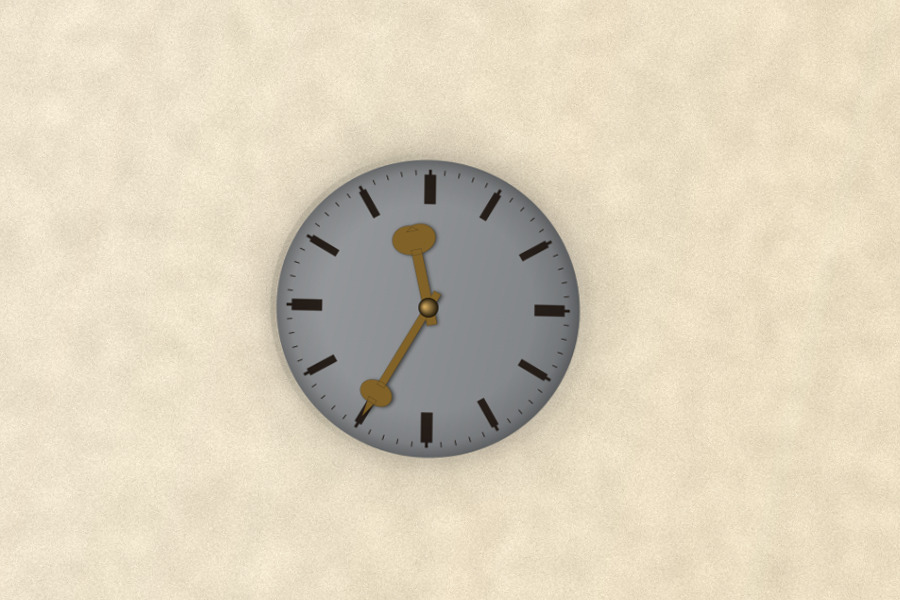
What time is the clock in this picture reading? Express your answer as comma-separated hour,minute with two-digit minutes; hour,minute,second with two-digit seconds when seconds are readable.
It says 11,35
